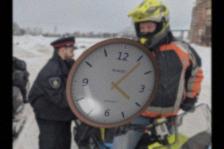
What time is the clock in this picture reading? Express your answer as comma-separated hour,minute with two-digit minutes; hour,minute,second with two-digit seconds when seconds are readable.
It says 4,06
